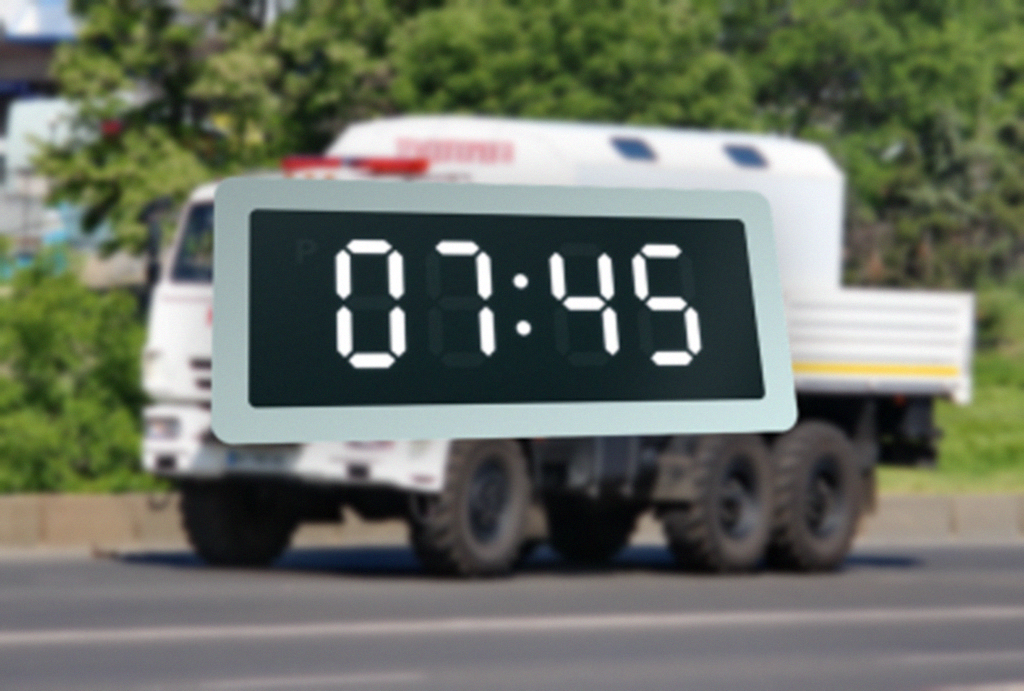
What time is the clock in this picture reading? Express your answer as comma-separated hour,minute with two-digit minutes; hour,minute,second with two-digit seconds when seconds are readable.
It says 7,45
